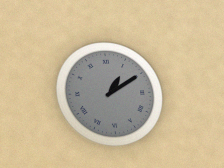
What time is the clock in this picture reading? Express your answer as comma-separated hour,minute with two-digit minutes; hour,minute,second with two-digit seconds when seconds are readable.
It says 1,10
